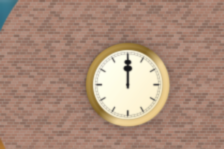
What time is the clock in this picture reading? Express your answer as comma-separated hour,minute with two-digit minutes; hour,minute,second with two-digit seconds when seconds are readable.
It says 12,00
